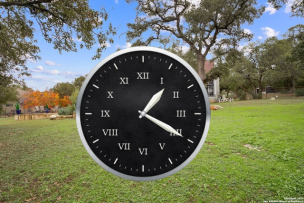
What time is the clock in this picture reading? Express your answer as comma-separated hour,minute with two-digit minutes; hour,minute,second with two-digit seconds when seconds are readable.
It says 1,20
